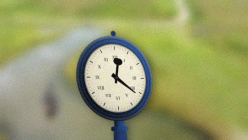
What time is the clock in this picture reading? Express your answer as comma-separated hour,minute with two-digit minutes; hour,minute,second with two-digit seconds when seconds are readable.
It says 12,21
